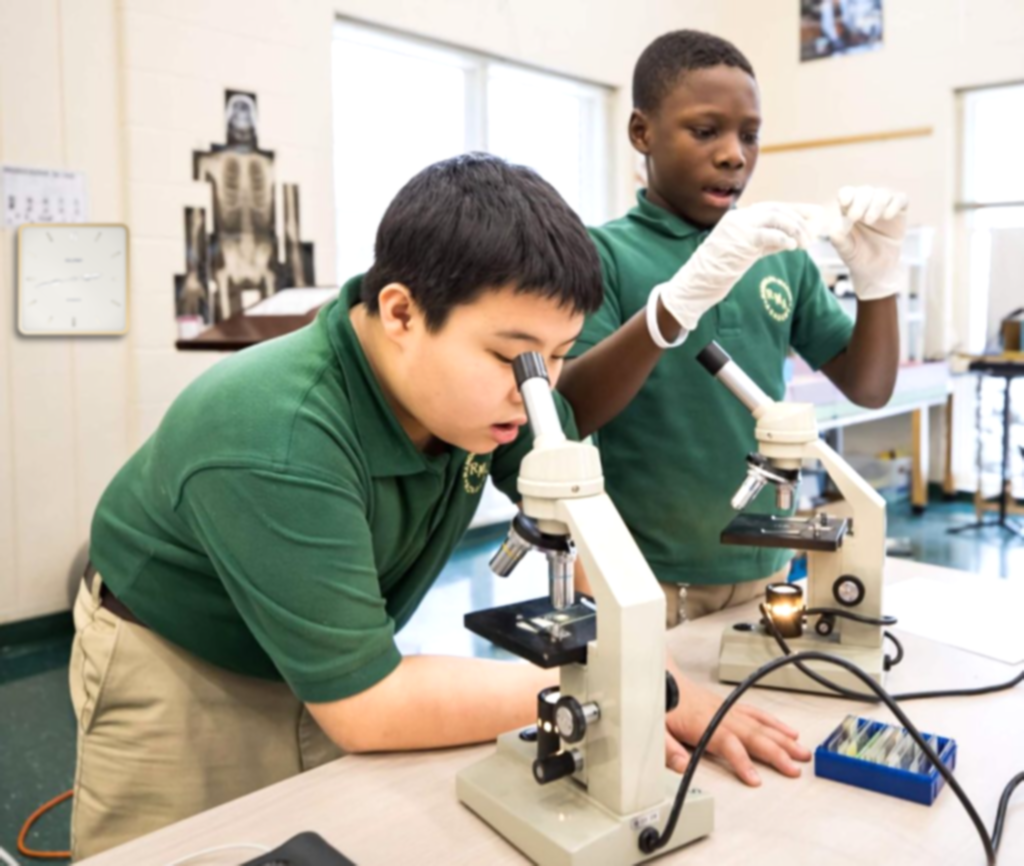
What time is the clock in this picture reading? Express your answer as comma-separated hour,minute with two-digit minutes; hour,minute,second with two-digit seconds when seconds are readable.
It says 2,43
